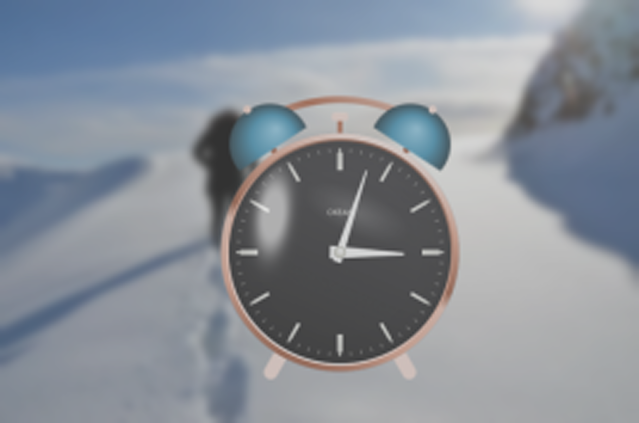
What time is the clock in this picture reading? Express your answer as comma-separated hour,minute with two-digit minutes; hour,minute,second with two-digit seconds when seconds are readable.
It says 3,03
